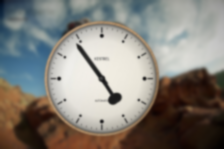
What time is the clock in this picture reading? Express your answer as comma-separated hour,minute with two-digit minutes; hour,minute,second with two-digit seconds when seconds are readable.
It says 4,54
